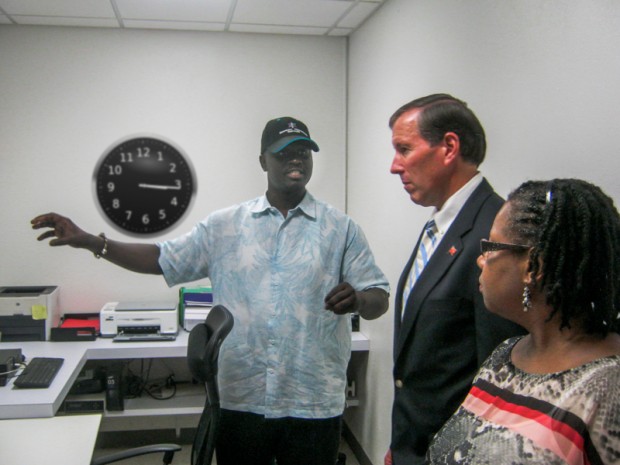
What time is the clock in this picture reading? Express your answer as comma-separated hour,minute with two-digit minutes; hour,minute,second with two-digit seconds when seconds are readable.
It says 3,16
